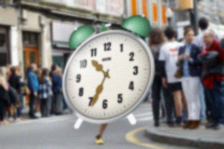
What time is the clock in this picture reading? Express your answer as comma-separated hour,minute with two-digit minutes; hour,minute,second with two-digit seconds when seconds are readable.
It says 10,34
